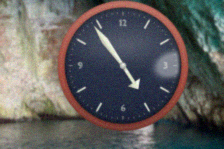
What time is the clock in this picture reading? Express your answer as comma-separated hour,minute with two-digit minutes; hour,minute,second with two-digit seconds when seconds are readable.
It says 4,54
